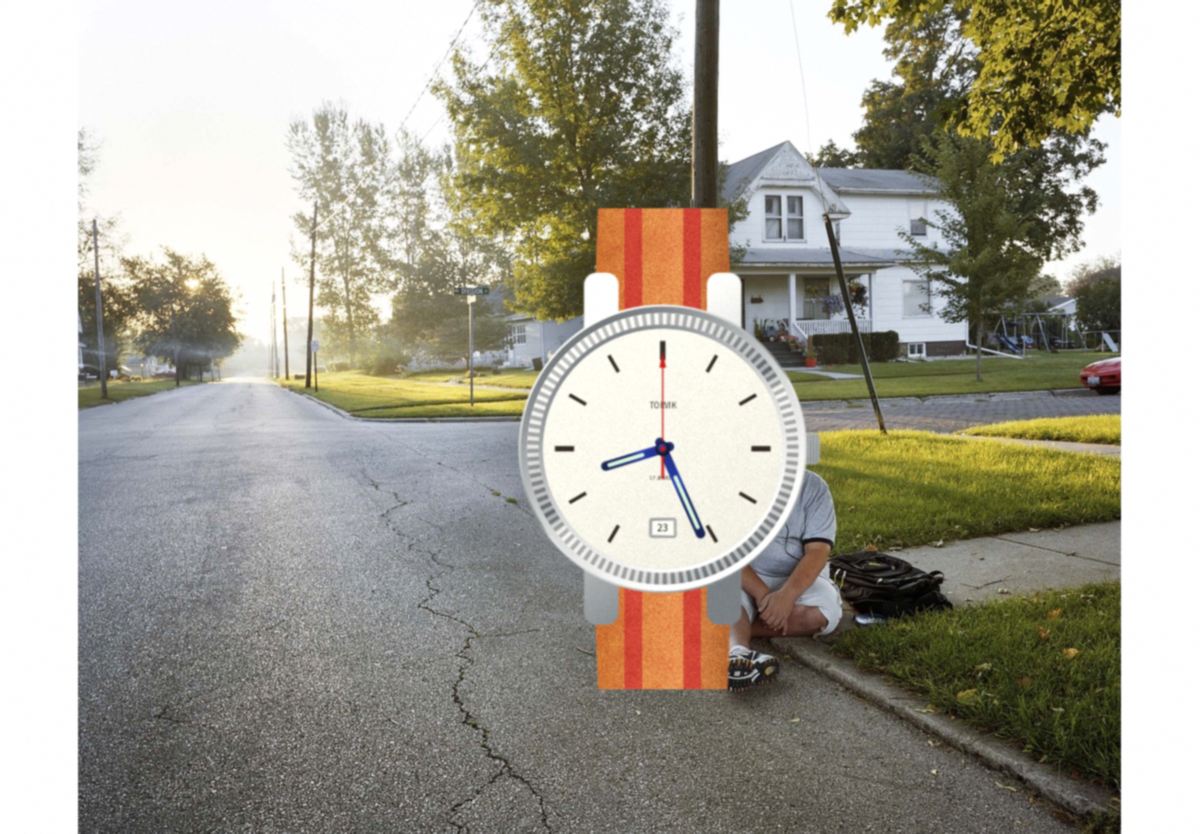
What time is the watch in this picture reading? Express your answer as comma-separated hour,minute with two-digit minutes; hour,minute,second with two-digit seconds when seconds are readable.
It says 8,26,00
